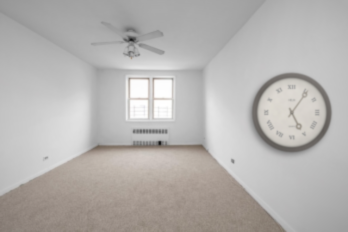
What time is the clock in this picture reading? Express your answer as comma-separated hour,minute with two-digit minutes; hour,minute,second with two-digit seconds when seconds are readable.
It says 5,06
